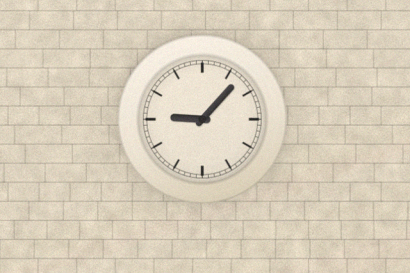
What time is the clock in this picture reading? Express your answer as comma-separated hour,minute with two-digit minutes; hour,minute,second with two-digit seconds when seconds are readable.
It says 9,07
